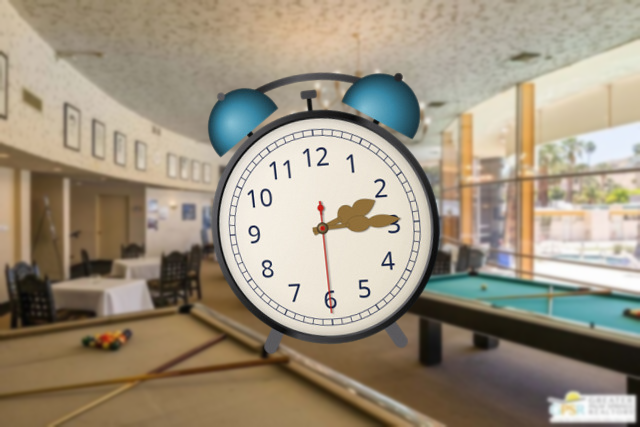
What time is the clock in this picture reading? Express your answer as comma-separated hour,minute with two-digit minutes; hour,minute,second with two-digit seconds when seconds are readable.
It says 2,14,30
